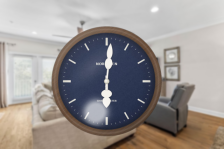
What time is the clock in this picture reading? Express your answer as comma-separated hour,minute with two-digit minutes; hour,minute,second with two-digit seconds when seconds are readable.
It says 6,01
